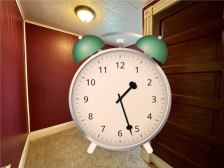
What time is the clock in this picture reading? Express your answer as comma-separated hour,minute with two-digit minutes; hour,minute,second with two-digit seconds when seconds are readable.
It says 1,27
